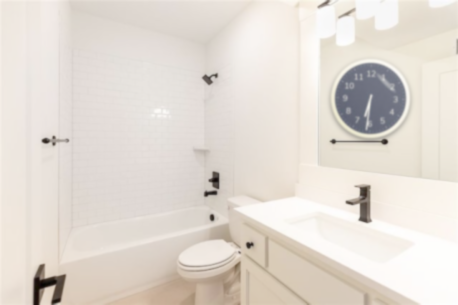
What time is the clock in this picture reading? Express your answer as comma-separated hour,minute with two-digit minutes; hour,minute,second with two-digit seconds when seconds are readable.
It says 6,31
